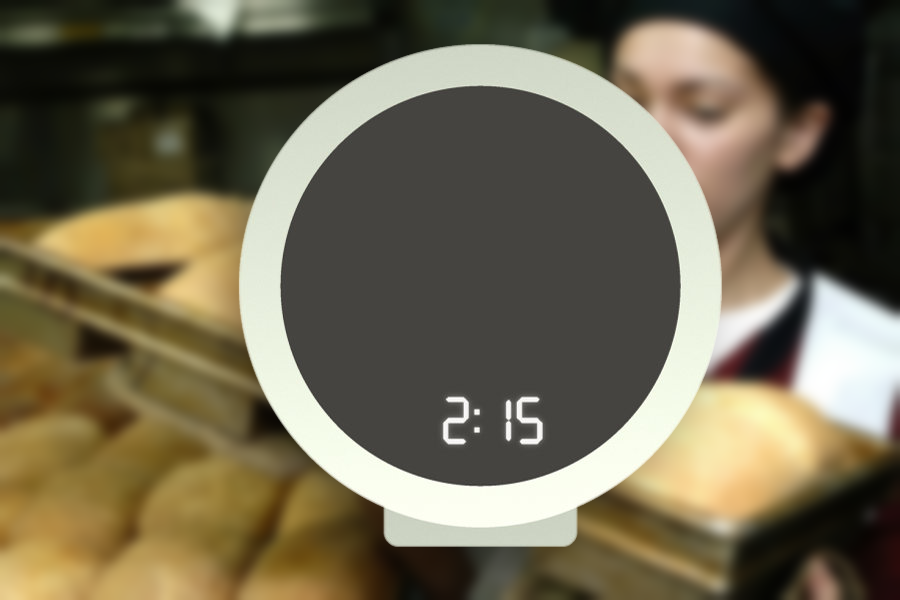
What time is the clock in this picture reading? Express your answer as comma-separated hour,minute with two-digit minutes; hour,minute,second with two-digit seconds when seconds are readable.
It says 2,15
